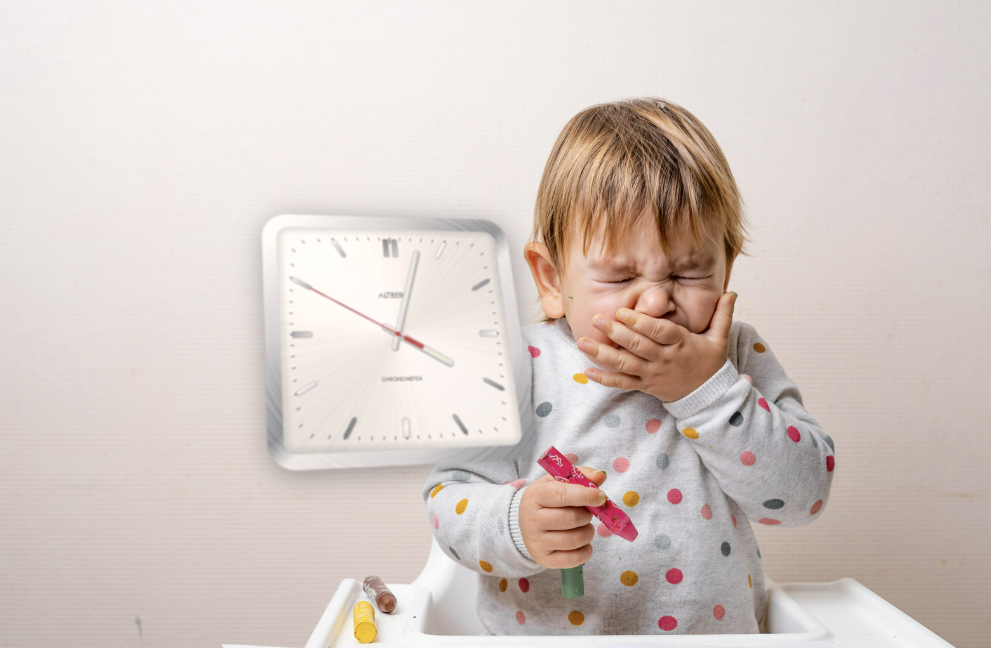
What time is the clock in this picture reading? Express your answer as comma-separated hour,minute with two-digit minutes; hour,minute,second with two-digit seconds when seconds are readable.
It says 4,02,50
